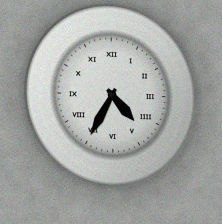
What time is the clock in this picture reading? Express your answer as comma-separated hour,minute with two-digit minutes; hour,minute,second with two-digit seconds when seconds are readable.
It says 4,35
